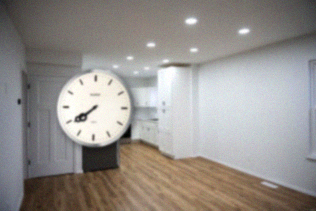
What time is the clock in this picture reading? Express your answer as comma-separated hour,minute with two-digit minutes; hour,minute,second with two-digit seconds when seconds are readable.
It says 7,39
